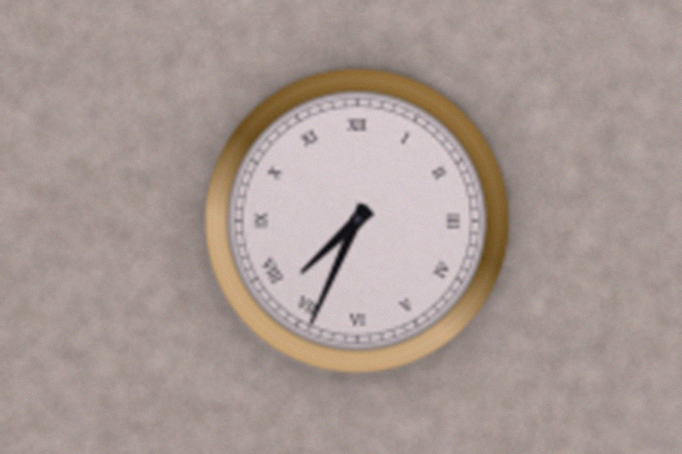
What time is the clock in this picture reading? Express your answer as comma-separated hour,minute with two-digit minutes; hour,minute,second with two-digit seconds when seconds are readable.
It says 7,34
